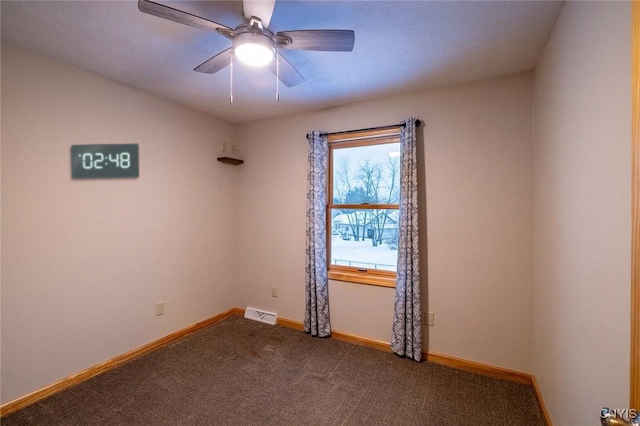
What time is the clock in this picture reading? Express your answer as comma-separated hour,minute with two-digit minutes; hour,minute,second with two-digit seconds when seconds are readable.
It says 2,48
